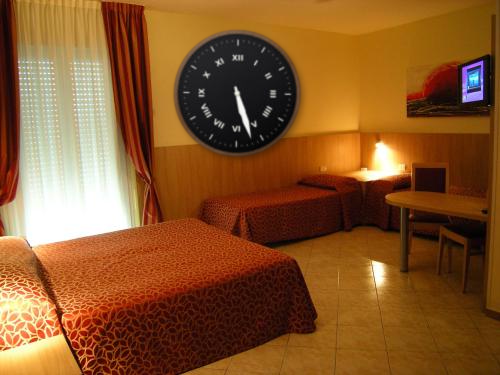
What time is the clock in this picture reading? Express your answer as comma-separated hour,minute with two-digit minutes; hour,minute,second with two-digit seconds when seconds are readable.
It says 5,27
